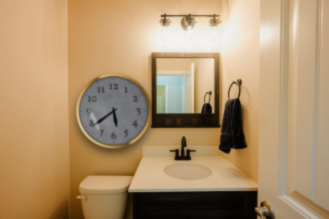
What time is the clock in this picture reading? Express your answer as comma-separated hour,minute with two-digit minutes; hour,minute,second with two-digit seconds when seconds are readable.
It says 5,39
